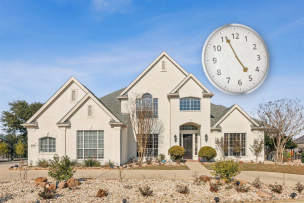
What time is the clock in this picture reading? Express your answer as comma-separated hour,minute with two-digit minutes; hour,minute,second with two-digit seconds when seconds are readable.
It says 4,56
